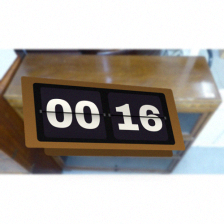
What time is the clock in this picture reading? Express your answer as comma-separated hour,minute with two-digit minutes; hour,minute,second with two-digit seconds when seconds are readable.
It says 0,16
